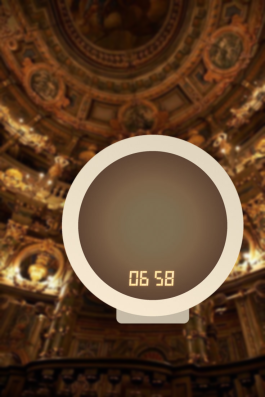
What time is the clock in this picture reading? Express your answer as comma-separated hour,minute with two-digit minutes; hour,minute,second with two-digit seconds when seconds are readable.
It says 6,58
